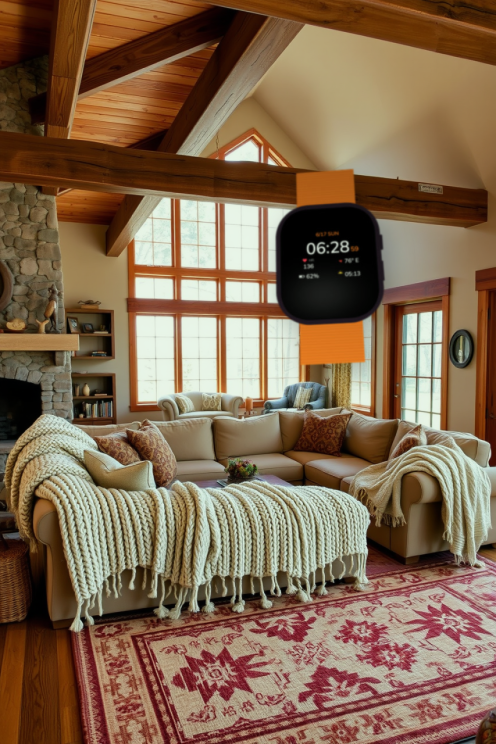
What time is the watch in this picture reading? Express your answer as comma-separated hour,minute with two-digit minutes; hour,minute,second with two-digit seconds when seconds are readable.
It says 6,28
